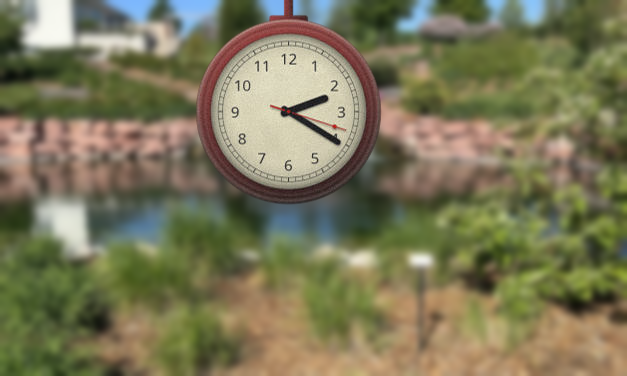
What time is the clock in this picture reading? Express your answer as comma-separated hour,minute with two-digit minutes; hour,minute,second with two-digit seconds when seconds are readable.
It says 2,20,18
